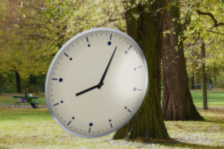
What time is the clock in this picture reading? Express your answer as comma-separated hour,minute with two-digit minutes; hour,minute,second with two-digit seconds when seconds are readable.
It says 8,02
